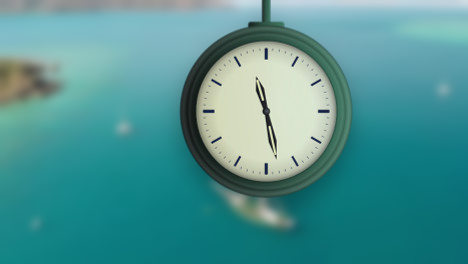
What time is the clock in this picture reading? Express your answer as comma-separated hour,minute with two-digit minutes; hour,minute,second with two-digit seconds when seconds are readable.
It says 11,28
